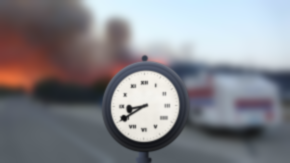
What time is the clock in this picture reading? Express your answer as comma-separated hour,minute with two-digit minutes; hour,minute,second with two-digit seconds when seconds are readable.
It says 8,40
